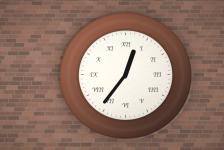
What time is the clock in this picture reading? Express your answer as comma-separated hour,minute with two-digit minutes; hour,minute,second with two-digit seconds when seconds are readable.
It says 12,36
